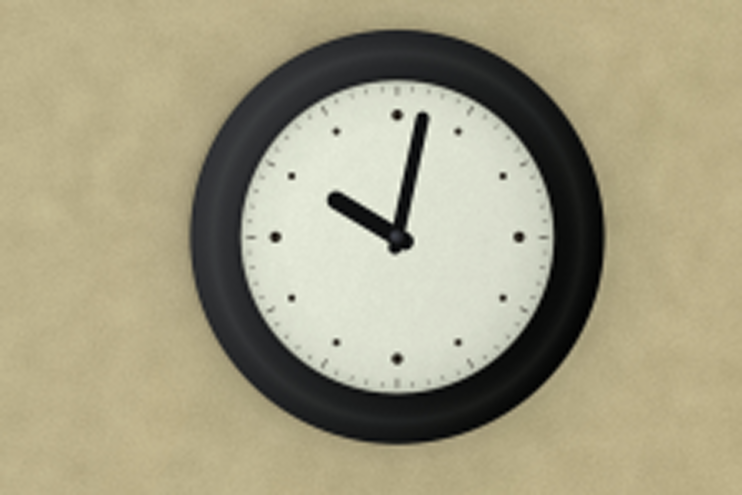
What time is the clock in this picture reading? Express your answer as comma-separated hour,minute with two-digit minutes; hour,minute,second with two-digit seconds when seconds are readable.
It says 10,02
